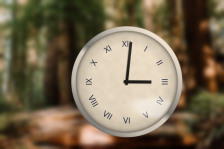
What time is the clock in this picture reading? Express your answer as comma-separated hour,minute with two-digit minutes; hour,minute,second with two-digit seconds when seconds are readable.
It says 3,01
